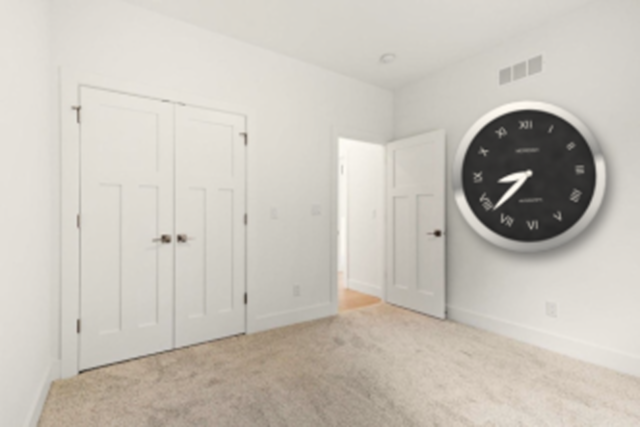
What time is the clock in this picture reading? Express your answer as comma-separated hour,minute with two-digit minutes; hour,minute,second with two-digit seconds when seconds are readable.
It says 8,38
